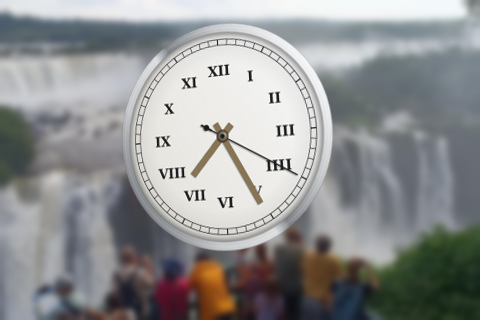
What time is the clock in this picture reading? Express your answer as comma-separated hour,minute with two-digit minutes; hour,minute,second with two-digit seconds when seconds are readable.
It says 7,25,20
